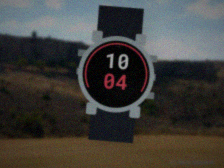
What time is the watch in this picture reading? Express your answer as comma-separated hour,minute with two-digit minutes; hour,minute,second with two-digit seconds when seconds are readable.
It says 10,04
